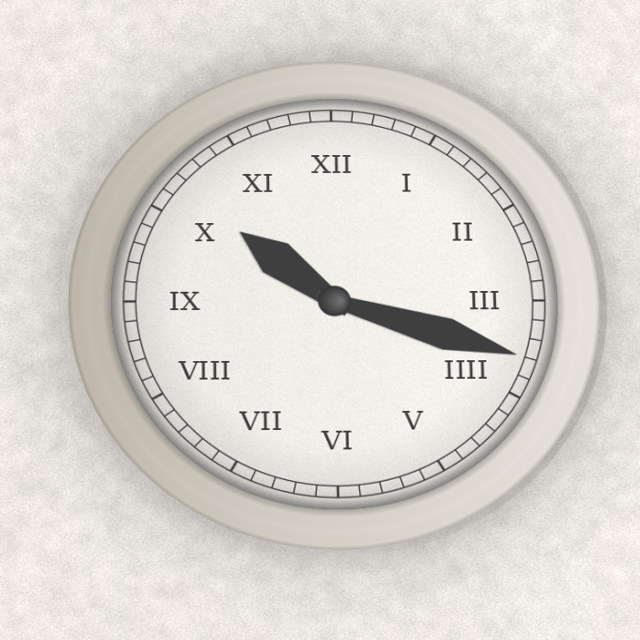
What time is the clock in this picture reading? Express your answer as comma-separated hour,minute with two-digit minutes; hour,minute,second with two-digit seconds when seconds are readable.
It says 10,18
